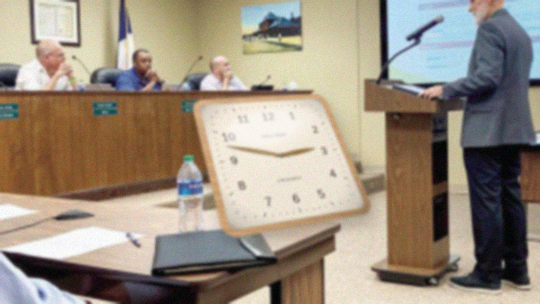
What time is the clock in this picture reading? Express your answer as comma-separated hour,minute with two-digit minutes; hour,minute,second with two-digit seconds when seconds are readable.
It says 2,48
